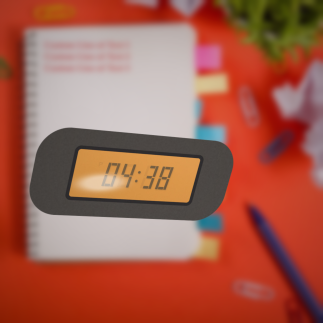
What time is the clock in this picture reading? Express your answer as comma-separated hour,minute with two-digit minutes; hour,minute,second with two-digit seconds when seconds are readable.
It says 4,38
